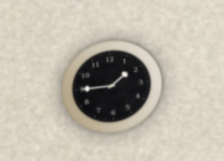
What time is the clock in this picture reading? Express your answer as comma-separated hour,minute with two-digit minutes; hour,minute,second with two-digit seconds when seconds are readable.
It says 1,45
